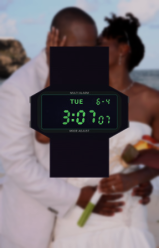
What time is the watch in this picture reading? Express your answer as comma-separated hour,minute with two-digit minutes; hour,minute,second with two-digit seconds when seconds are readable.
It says 3,07,07
